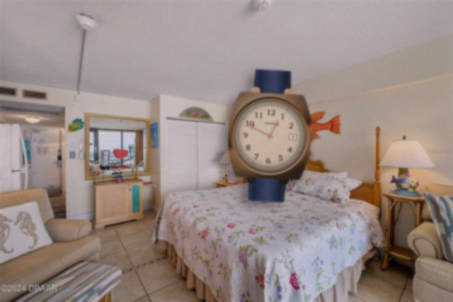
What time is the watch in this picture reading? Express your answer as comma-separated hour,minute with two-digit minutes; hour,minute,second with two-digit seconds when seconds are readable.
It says 12,49
